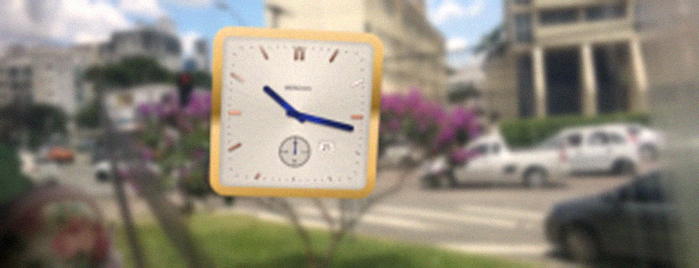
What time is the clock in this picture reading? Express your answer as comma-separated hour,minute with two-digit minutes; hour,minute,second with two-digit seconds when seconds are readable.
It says 10,17
